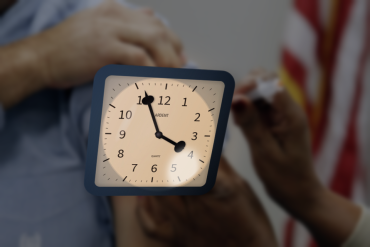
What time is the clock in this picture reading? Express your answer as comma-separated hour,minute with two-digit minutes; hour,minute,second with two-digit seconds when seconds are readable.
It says 3,56
